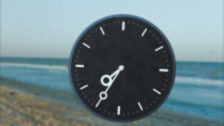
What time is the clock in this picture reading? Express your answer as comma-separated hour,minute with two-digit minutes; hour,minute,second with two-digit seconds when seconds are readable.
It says 7,35
